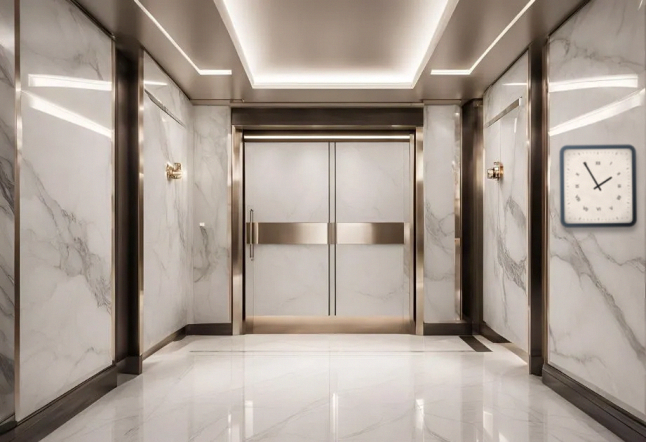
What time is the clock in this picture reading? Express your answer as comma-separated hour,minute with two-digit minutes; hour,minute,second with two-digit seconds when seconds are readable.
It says 1,55
